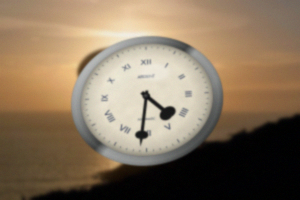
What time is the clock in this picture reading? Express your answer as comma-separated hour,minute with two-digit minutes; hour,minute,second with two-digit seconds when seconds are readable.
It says 4,31
